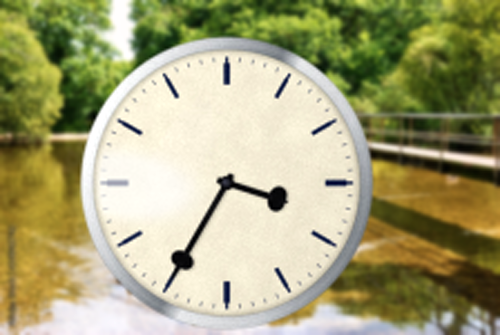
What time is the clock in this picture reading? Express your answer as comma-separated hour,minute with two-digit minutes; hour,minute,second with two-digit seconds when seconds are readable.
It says 3,35
